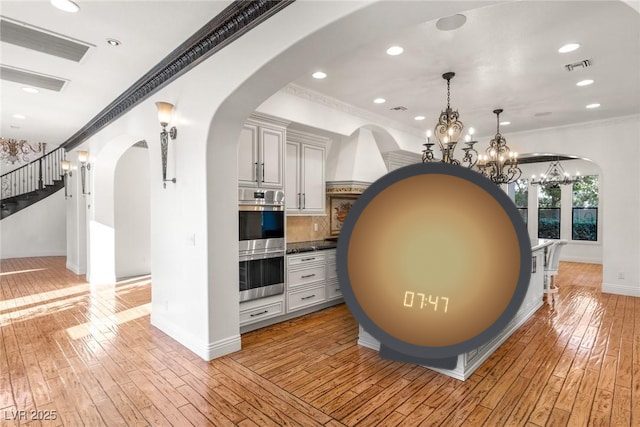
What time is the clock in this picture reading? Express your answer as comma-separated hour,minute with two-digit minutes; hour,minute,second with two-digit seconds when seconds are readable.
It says 7,47
